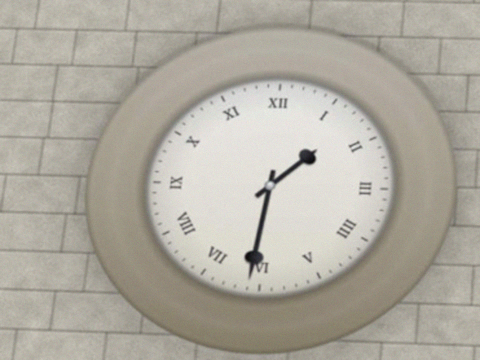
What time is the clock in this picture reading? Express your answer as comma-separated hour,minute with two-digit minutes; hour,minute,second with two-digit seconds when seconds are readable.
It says 1,31
